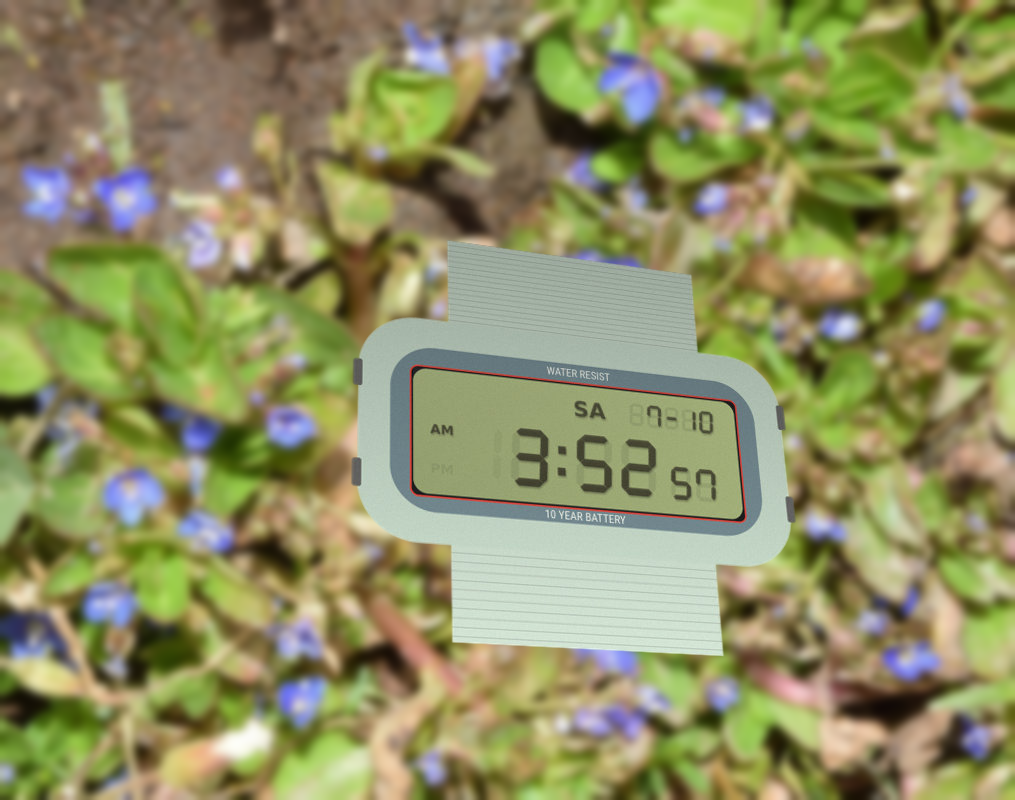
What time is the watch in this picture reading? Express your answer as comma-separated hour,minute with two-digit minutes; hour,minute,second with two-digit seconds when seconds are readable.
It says 3,52,57
